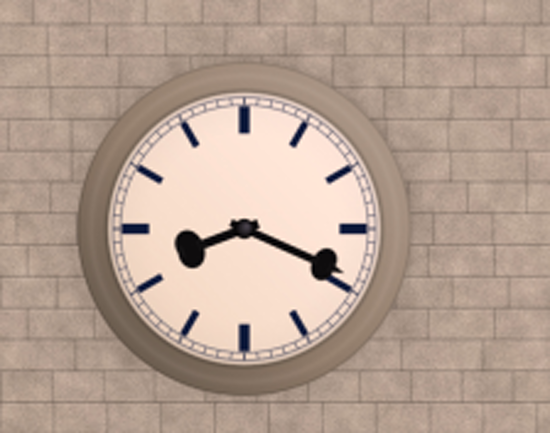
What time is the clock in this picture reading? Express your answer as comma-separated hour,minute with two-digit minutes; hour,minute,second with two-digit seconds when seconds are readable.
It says 8,19
